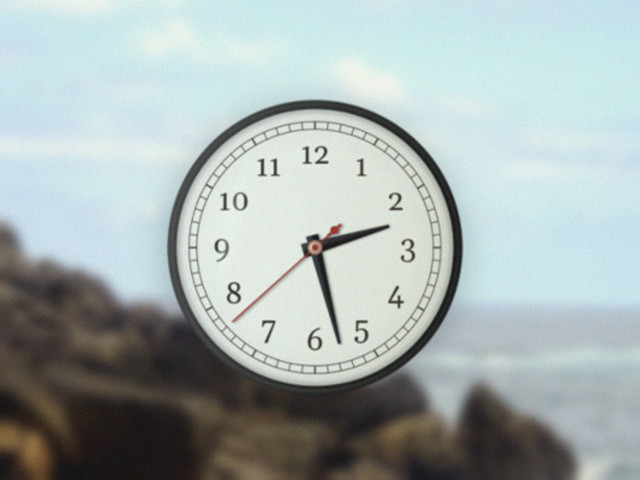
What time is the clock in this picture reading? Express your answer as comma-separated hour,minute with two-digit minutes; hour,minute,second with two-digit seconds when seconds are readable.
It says 2,27,38
